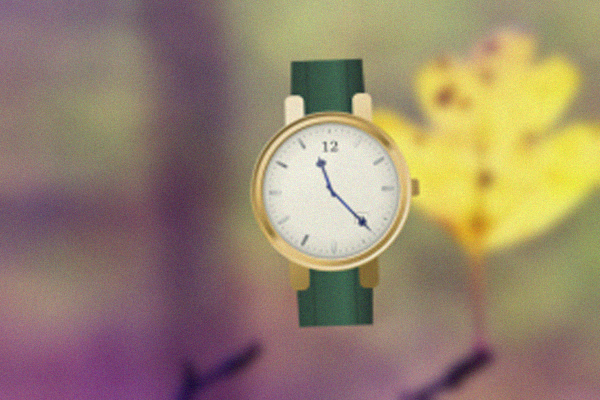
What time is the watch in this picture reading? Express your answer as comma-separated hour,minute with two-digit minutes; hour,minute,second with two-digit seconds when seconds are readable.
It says 11,23
